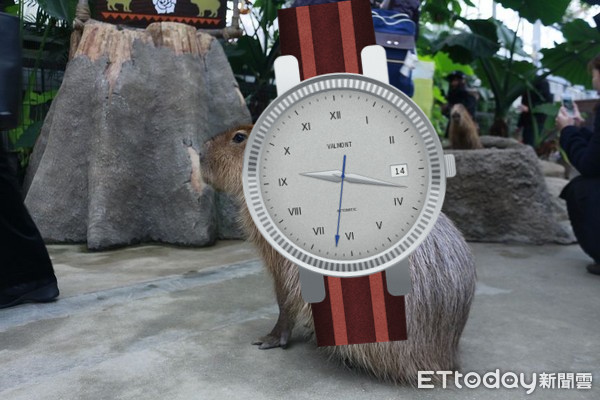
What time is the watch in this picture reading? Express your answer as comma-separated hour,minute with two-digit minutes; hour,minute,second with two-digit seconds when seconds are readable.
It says 9,17,32
